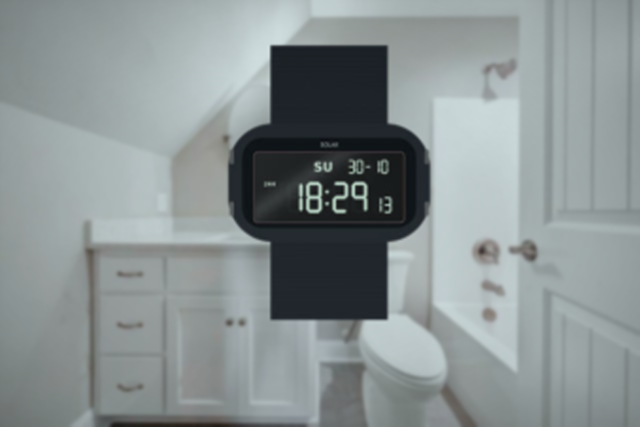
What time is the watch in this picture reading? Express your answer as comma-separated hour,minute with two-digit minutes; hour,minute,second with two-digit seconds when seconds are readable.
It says 18,29,13
